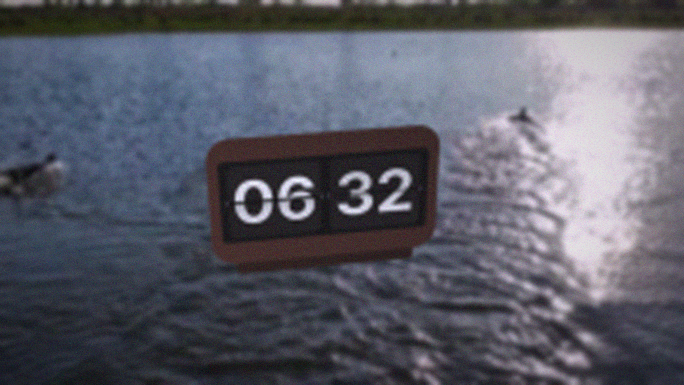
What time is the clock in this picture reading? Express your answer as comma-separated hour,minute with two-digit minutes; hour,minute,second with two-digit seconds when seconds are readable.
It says 6,32
